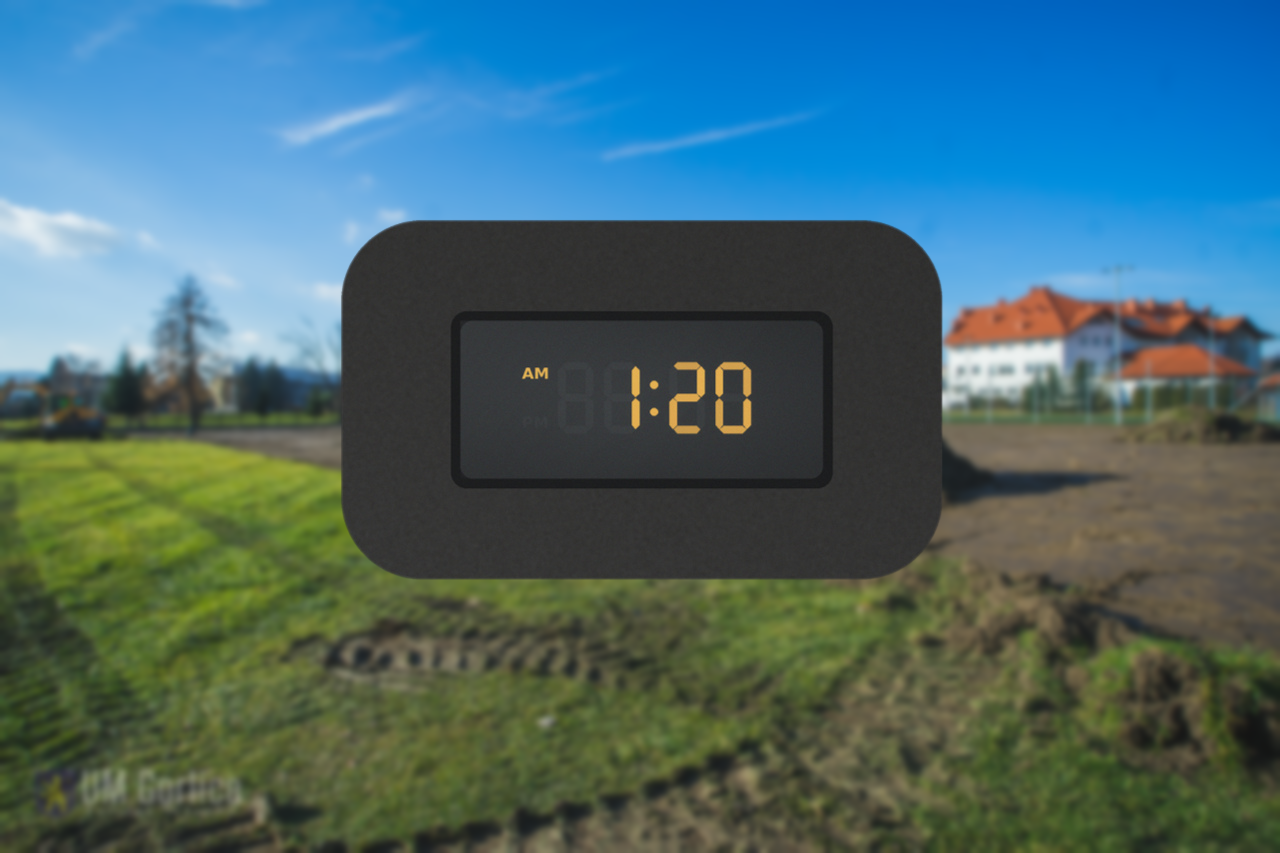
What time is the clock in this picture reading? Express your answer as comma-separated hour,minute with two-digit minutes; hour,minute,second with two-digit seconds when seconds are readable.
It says 1,20
